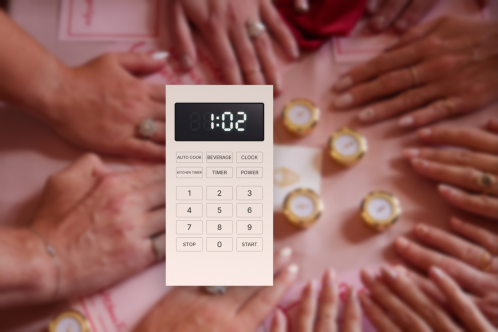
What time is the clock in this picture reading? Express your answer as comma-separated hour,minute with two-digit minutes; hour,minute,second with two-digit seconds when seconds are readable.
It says 1,02
